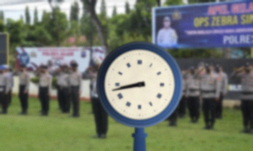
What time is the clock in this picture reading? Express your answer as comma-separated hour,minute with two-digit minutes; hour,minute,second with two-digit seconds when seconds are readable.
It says 8,43
